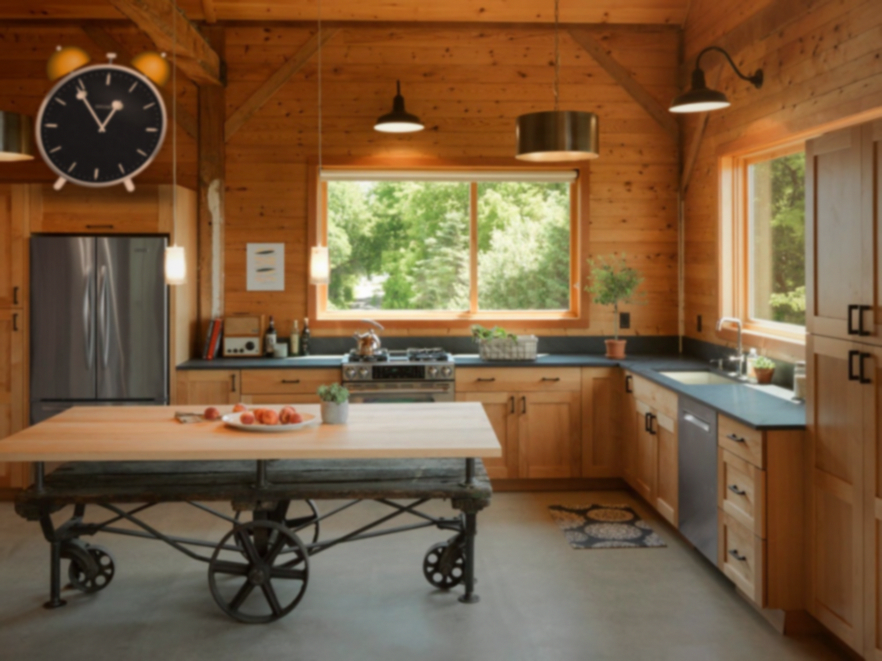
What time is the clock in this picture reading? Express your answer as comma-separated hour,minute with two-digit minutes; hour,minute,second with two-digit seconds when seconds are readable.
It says 12,54
